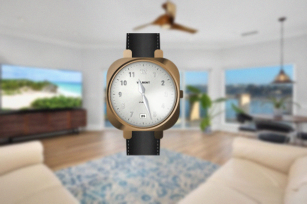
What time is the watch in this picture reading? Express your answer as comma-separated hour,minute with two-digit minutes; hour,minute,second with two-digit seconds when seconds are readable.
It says 11,27
